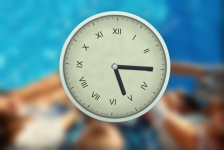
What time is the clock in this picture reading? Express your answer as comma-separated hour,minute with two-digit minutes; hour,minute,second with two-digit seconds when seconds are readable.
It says 5,15
